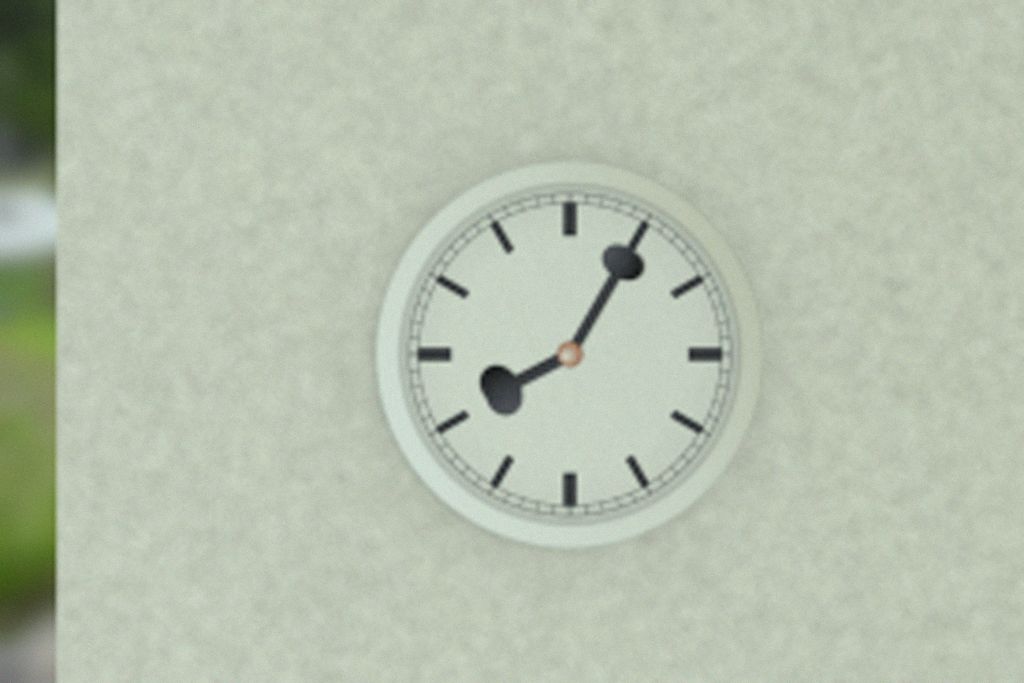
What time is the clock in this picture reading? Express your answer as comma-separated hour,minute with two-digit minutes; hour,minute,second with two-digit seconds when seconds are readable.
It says 8,05
